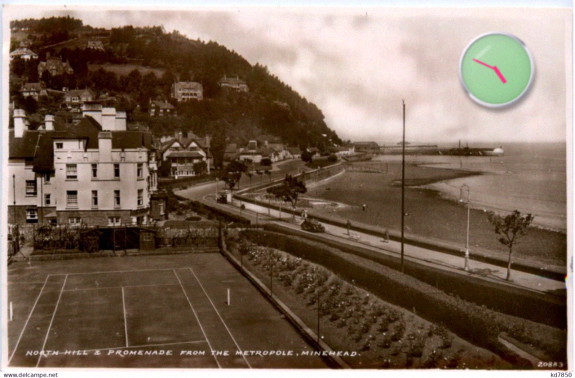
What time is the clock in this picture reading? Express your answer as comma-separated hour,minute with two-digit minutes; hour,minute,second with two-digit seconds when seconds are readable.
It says 4,49
